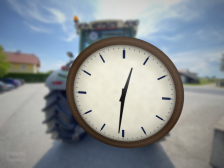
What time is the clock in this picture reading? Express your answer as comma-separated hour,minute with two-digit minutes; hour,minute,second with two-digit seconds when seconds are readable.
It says 12,31
